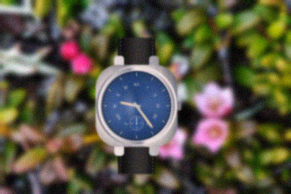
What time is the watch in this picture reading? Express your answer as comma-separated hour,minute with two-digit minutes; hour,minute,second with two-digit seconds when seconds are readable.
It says 9,24
